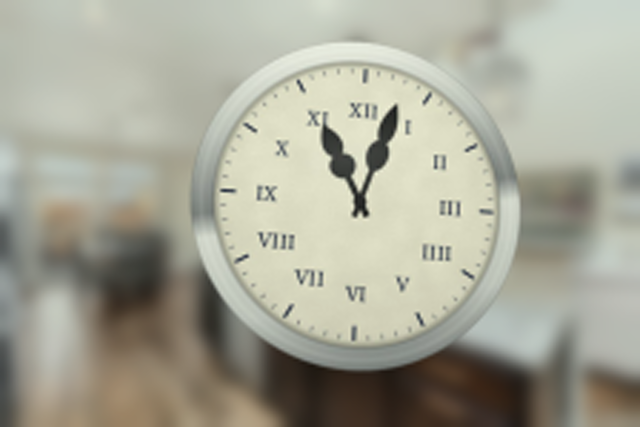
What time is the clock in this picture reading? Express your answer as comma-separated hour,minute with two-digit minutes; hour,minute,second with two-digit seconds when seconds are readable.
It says 11,03
